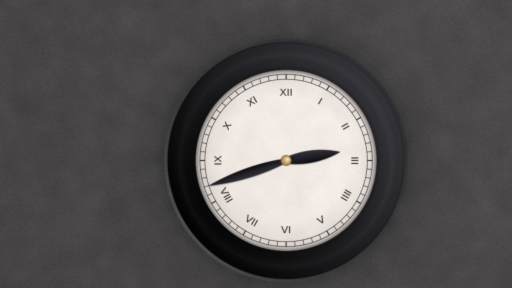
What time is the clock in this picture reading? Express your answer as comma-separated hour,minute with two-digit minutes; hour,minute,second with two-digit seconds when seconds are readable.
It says 2,42
